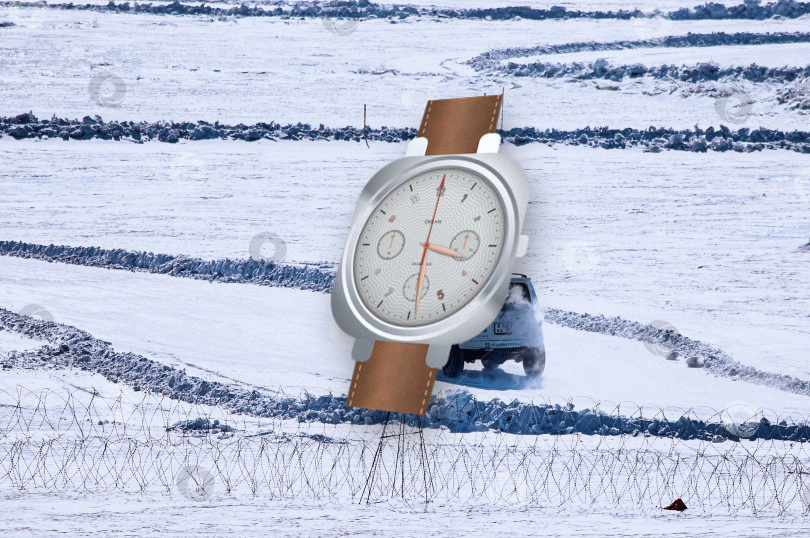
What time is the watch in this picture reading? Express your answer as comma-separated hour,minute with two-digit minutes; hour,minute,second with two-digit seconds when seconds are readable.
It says 3,29
